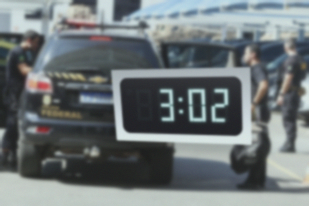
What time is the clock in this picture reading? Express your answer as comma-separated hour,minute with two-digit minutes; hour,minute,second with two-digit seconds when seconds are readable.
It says 3,02
